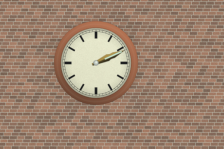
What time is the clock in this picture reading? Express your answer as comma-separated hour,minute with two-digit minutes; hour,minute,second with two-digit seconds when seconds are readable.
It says 2,11
